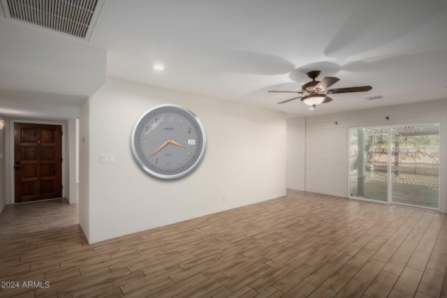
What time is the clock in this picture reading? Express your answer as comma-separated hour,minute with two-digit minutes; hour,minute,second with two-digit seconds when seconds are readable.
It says 3,38
